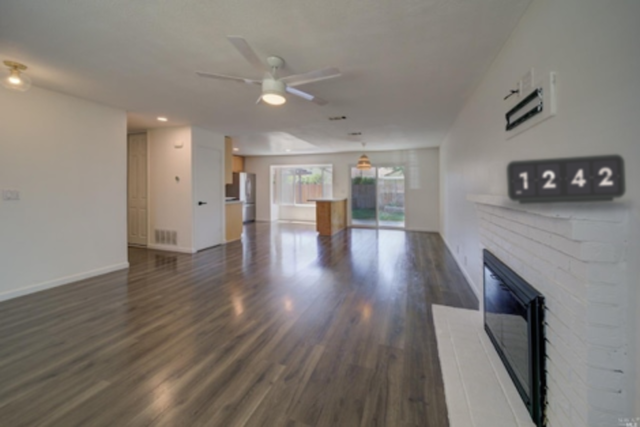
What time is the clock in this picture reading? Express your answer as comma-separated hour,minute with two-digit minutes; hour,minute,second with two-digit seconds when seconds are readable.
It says 12,42
